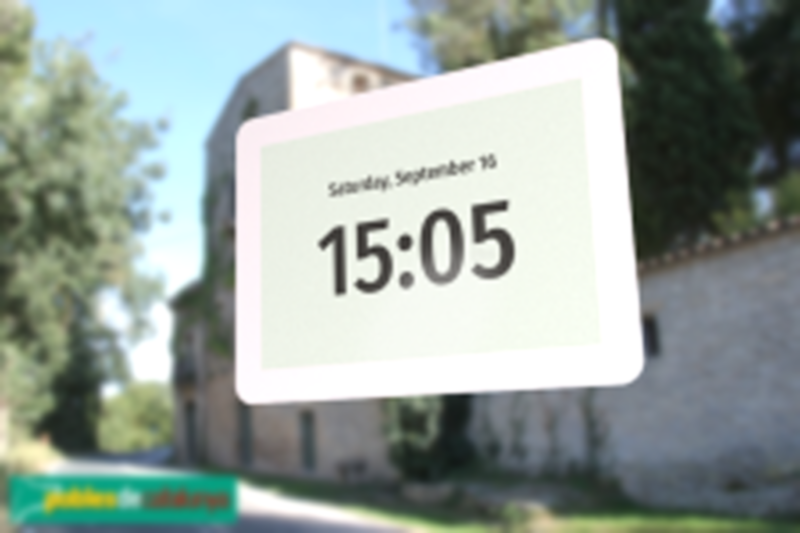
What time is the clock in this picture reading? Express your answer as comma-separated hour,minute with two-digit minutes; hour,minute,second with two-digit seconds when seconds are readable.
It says 15,05
